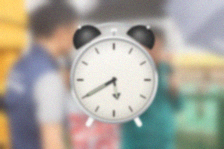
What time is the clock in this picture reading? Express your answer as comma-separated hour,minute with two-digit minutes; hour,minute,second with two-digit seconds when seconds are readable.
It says 5,40
